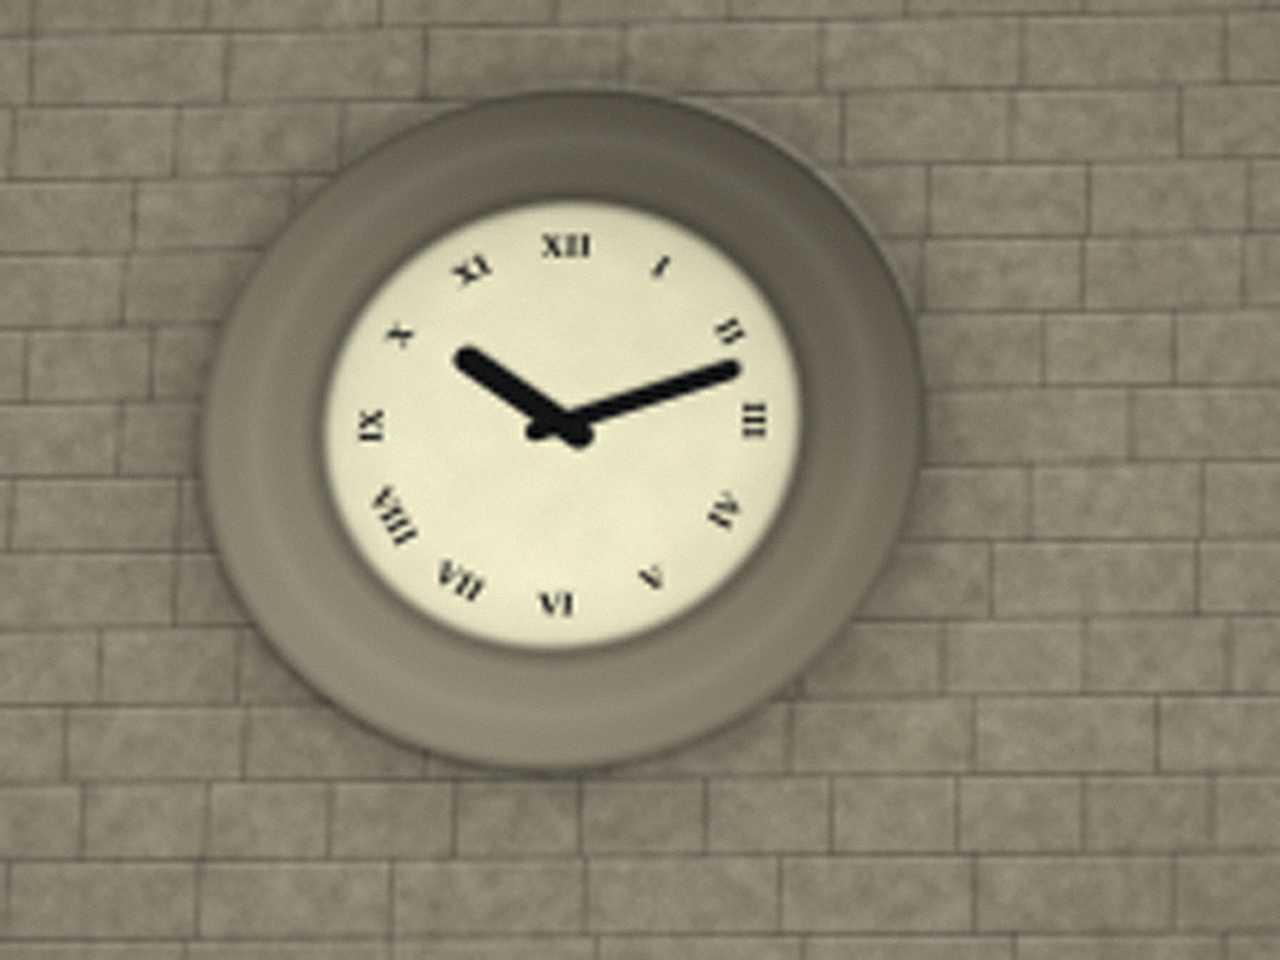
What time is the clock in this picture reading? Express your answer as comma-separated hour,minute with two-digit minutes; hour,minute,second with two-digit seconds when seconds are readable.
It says 10,12
